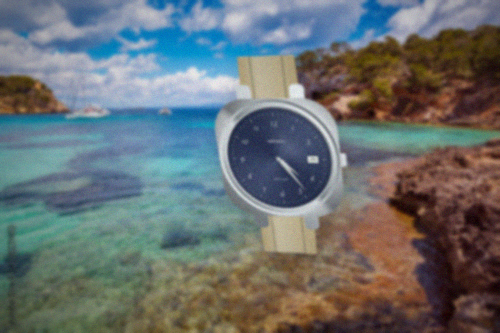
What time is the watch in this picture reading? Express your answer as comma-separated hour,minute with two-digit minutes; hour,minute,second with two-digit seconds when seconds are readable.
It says 4,24
